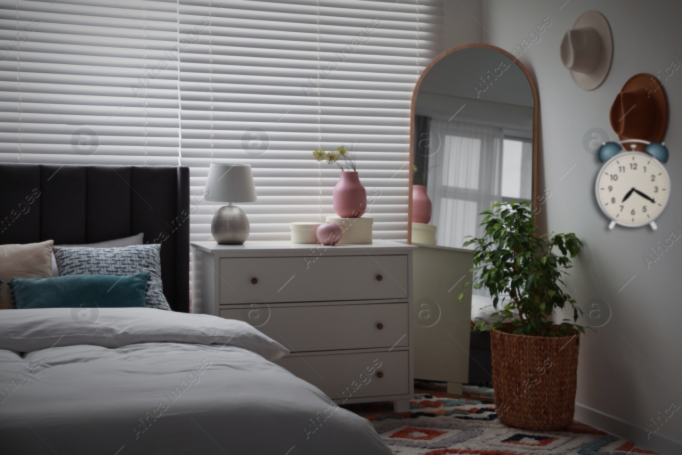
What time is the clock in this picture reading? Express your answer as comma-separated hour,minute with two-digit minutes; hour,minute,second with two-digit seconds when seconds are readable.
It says 7,20
